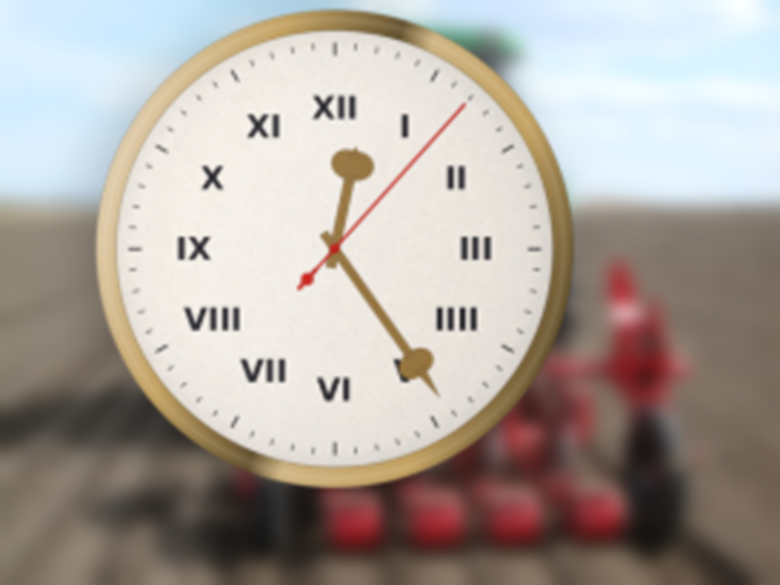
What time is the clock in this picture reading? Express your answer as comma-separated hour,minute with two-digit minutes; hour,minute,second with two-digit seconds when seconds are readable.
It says 12,24,07
